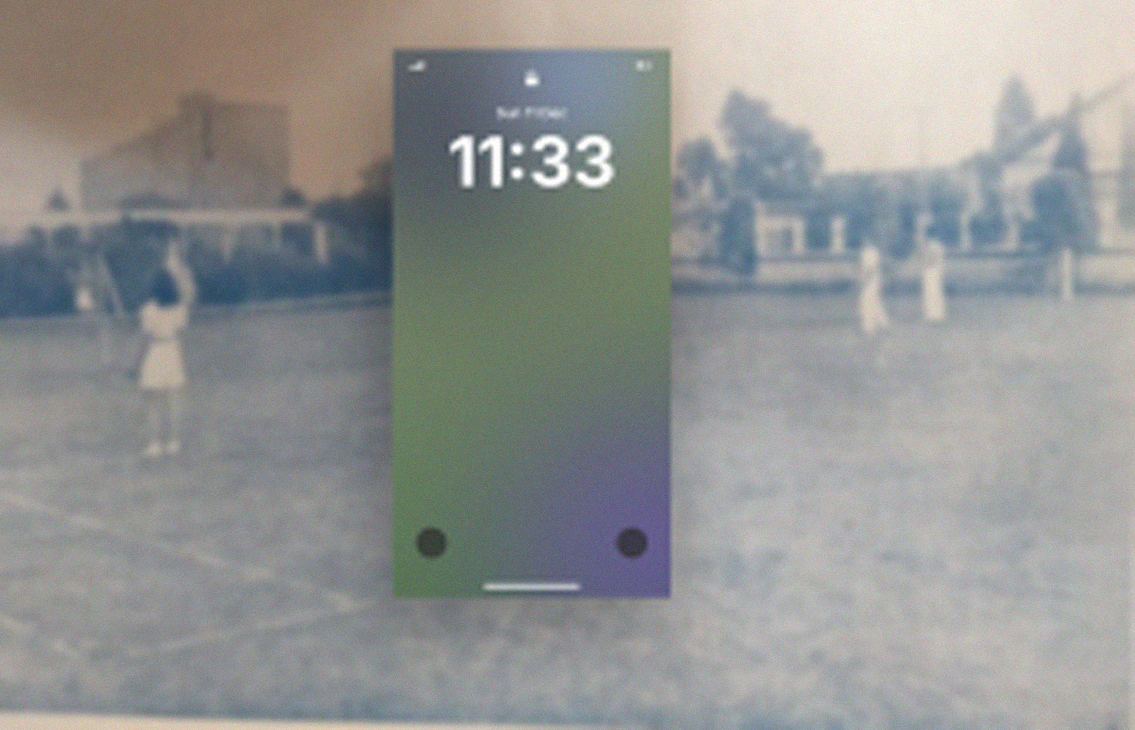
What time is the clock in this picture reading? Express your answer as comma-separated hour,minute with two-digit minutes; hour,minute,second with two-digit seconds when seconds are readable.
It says 11,33
